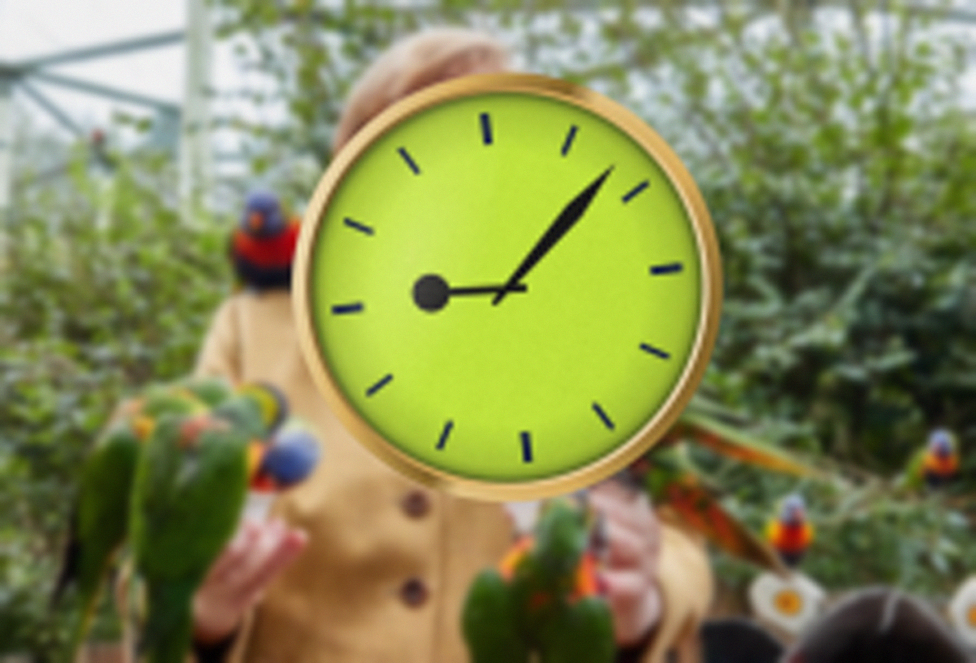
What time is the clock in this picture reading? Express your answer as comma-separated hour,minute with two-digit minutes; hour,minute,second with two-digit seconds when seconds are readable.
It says 9,08
